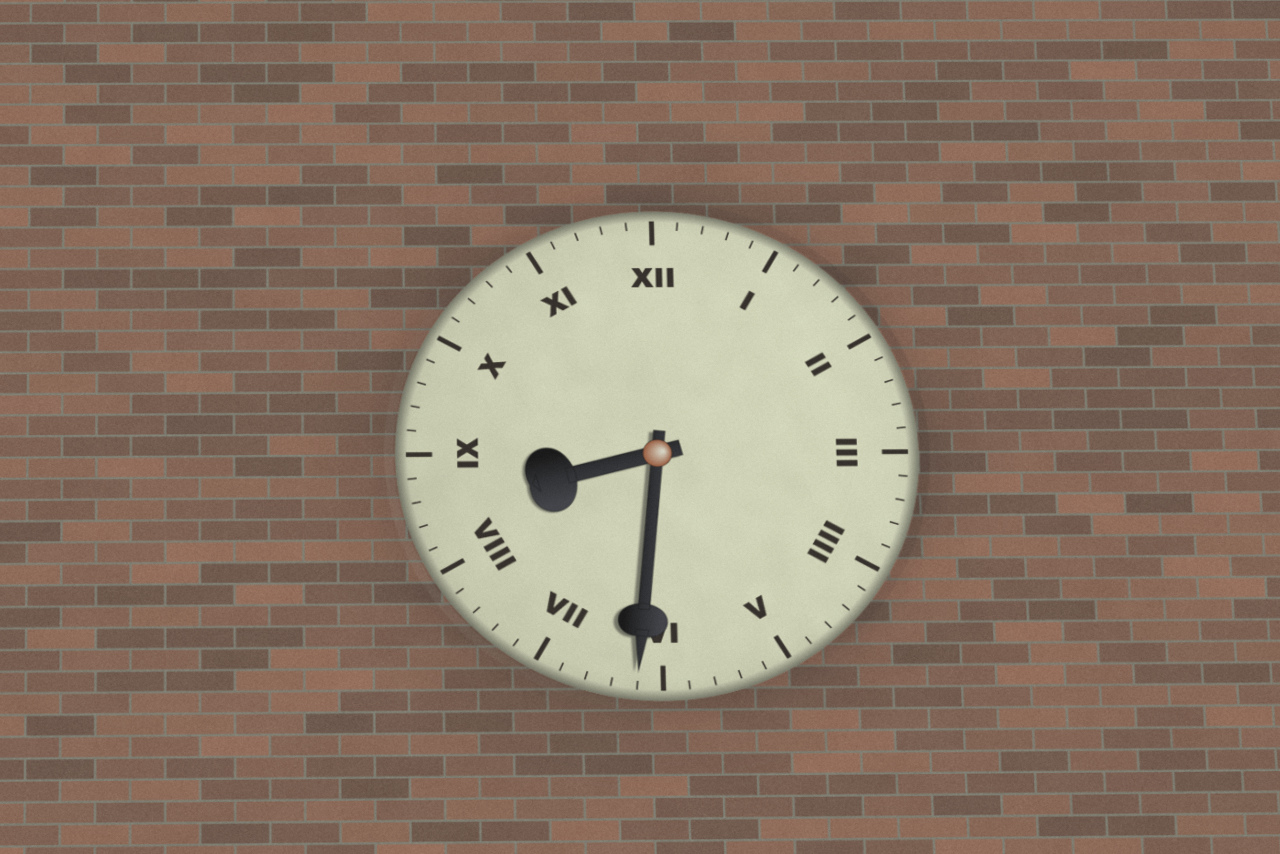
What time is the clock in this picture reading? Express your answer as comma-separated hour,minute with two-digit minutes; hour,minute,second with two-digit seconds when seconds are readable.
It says 8,31
